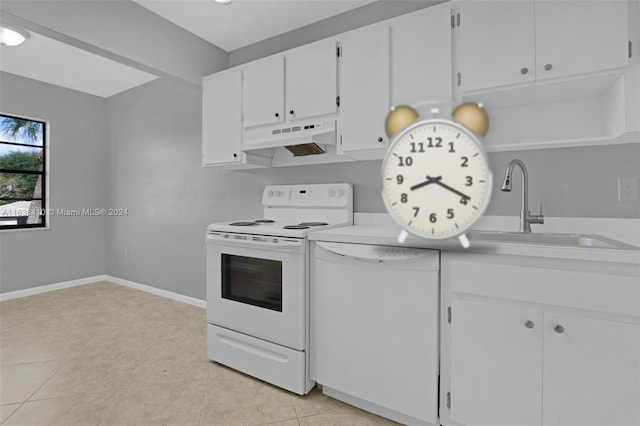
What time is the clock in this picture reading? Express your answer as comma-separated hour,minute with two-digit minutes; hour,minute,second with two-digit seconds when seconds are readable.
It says 8,19
